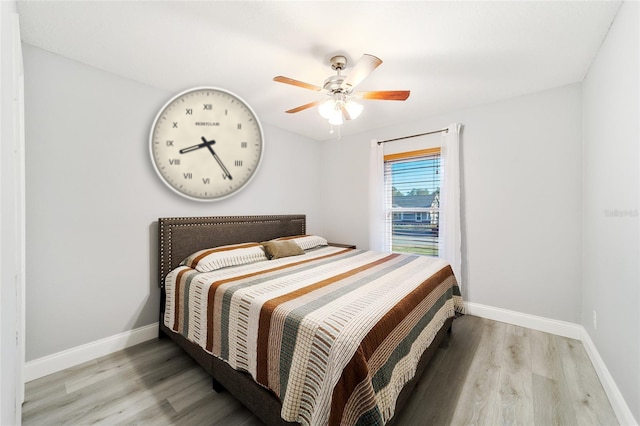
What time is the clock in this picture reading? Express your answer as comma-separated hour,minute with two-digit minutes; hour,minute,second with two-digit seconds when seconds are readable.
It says 8,24
